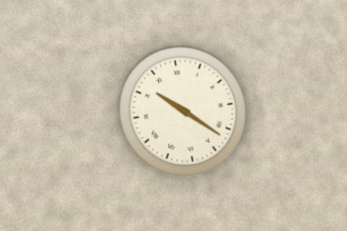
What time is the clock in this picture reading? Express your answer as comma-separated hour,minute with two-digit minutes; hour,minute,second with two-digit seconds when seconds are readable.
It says 10,22
